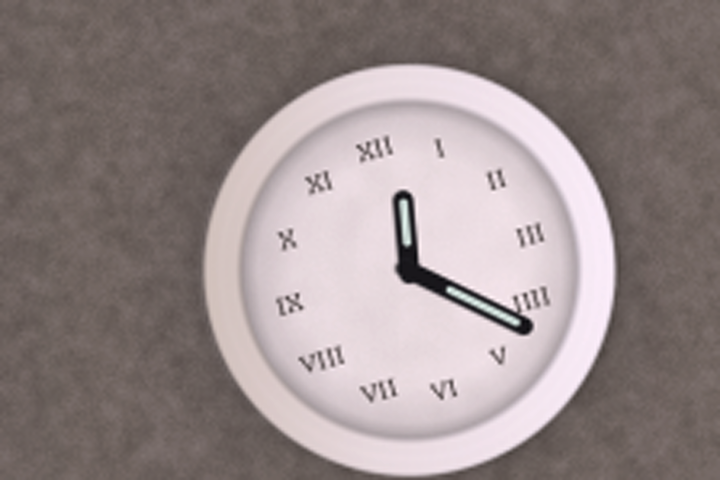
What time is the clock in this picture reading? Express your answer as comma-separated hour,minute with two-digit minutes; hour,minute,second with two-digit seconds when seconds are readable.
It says 12,22
